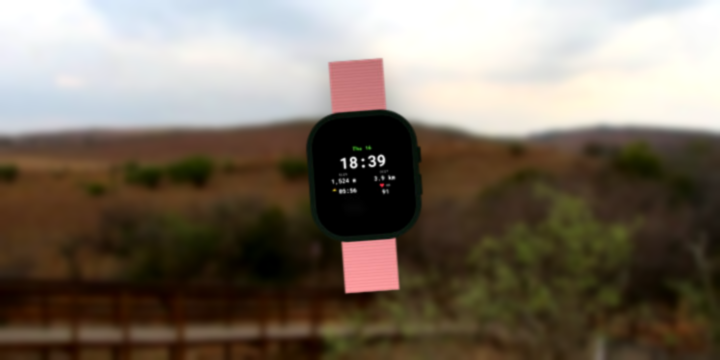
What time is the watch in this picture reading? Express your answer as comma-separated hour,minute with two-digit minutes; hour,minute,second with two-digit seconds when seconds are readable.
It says 18,39
